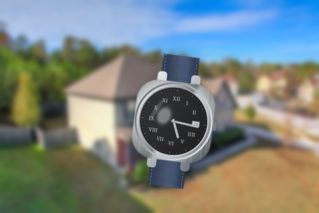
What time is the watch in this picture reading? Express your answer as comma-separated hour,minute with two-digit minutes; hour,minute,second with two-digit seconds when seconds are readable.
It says 5,16
